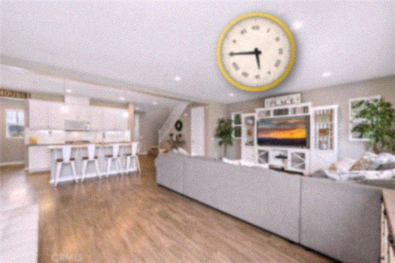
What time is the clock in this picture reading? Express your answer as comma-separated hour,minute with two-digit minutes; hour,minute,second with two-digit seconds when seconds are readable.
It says 5,45
